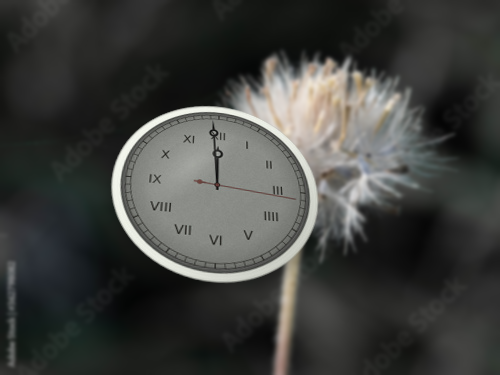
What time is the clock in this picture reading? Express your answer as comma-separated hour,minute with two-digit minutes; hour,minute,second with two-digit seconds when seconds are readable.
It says 11,59,16
